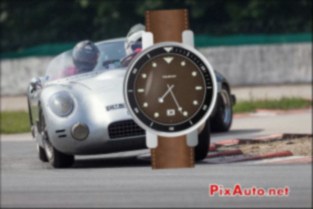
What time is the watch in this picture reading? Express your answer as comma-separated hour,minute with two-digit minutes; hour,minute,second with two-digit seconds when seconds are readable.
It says 7,26
